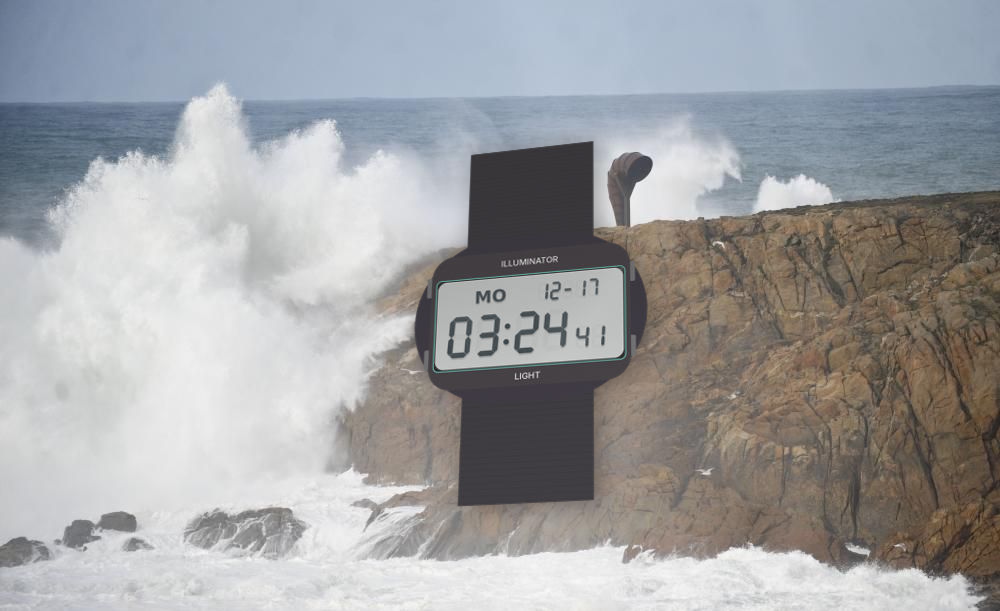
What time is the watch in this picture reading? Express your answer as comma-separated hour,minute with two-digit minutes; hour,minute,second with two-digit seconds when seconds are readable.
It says 3,24,41
